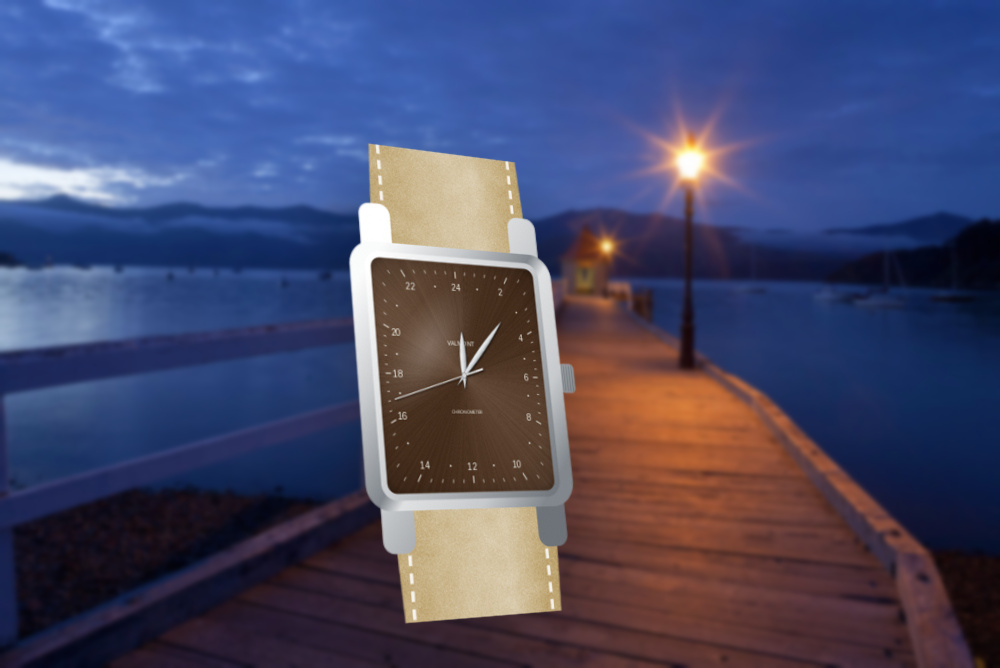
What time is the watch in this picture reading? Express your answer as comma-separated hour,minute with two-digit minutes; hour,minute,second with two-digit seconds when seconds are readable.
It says 0,06,42
